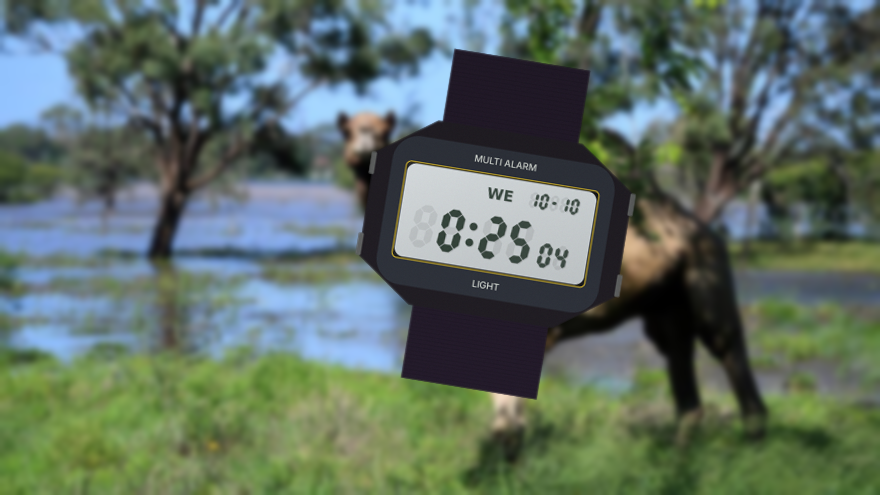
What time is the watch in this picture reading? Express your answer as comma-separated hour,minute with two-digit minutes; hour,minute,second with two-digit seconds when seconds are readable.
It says 0,25,04
